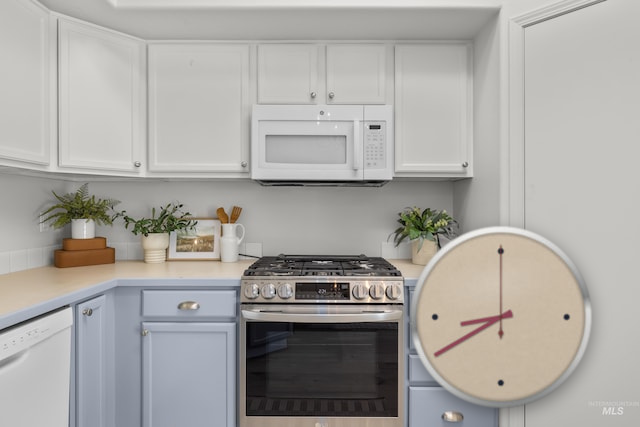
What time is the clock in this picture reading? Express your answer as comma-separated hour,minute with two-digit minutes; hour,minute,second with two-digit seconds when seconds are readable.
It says 8,40,00
